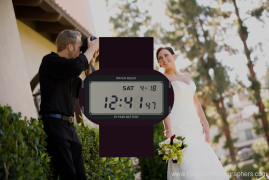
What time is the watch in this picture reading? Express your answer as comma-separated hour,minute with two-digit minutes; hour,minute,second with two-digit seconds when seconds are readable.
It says 12,41,47
